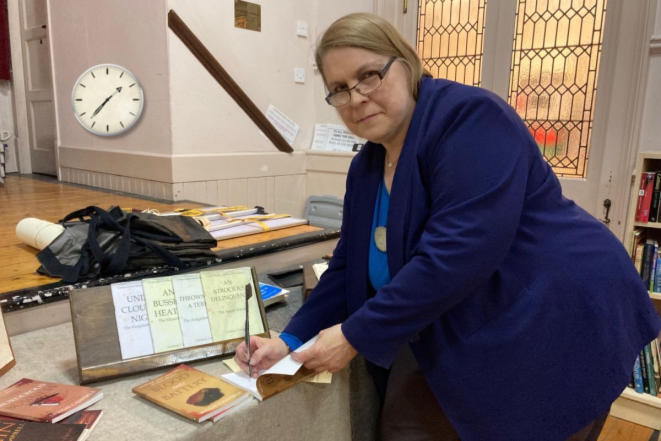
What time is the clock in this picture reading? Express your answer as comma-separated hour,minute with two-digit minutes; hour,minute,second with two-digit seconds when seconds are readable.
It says 1,37
